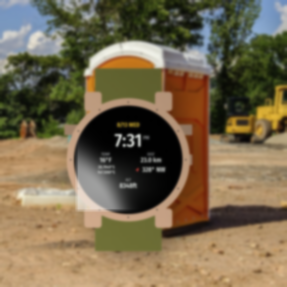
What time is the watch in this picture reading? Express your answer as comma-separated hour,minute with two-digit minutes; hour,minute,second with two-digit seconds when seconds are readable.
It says 7,31
